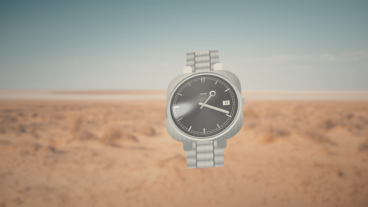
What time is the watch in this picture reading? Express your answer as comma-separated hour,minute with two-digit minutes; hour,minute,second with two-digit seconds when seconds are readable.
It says 1,19
